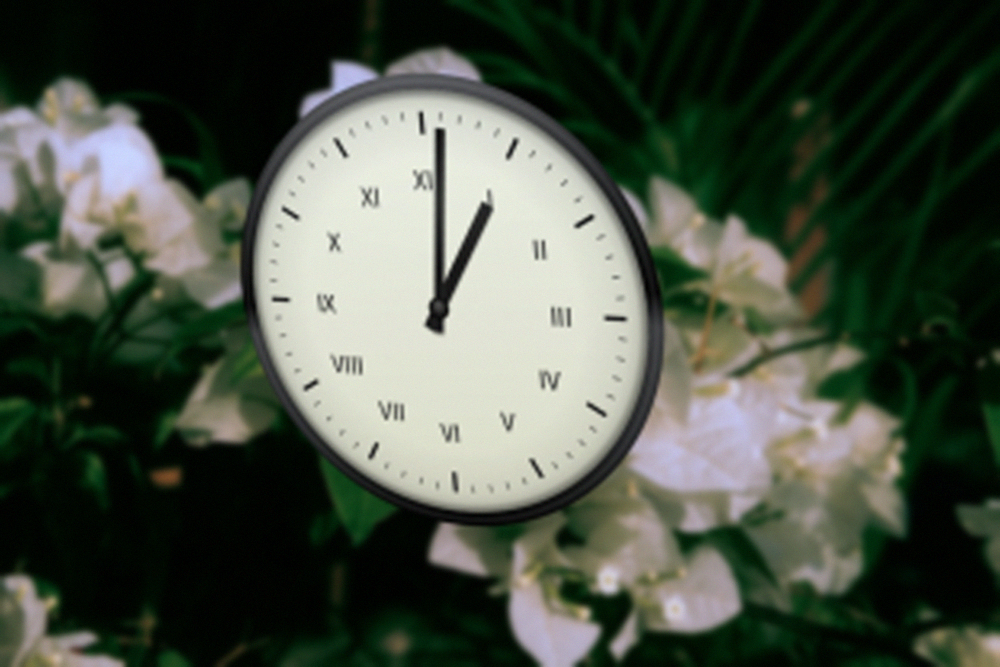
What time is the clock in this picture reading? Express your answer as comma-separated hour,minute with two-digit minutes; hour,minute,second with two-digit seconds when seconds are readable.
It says 1,01
